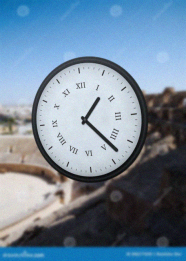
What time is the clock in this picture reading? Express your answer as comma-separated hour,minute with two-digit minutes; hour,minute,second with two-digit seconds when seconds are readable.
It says 1,23
